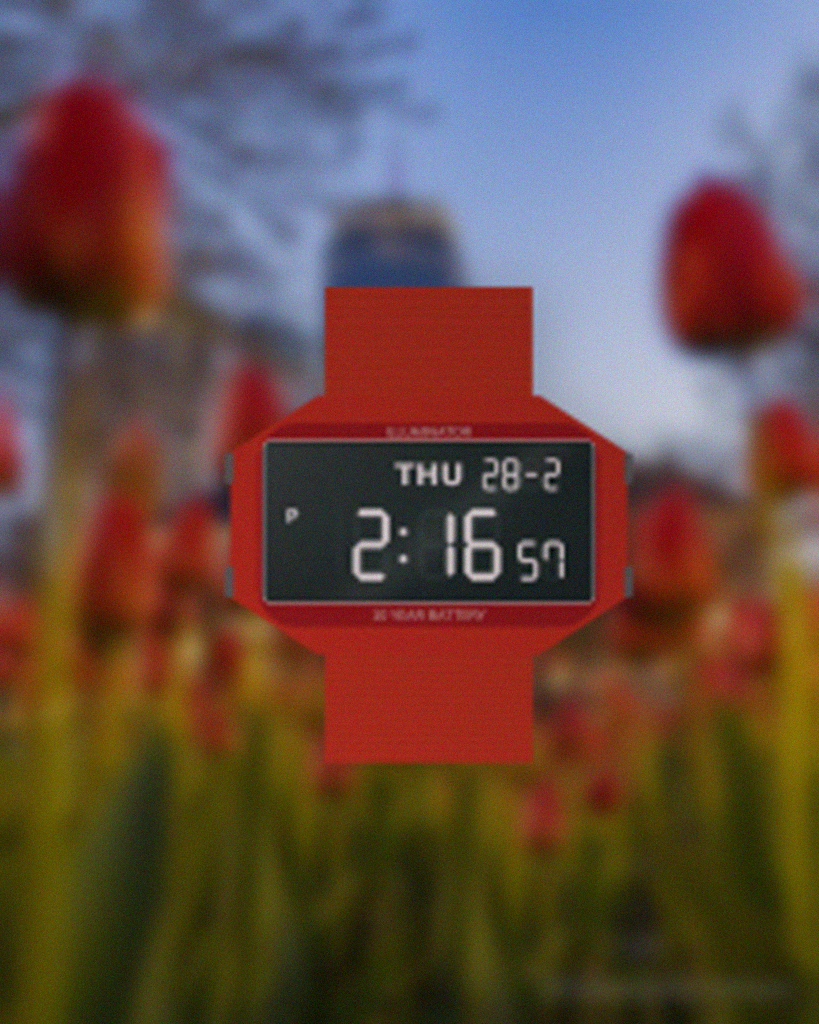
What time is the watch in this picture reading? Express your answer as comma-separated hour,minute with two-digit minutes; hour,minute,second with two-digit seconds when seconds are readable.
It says 2,16,57
